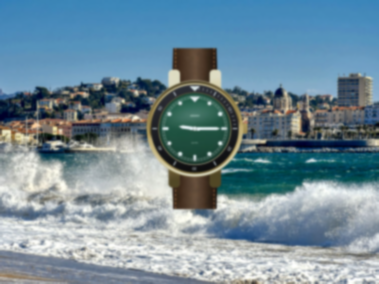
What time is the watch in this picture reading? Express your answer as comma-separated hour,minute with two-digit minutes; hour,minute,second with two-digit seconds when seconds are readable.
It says 9,15
